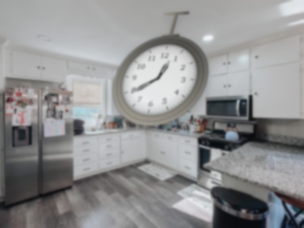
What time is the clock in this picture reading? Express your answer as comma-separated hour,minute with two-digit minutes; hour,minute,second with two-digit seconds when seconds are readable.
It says 12,39
